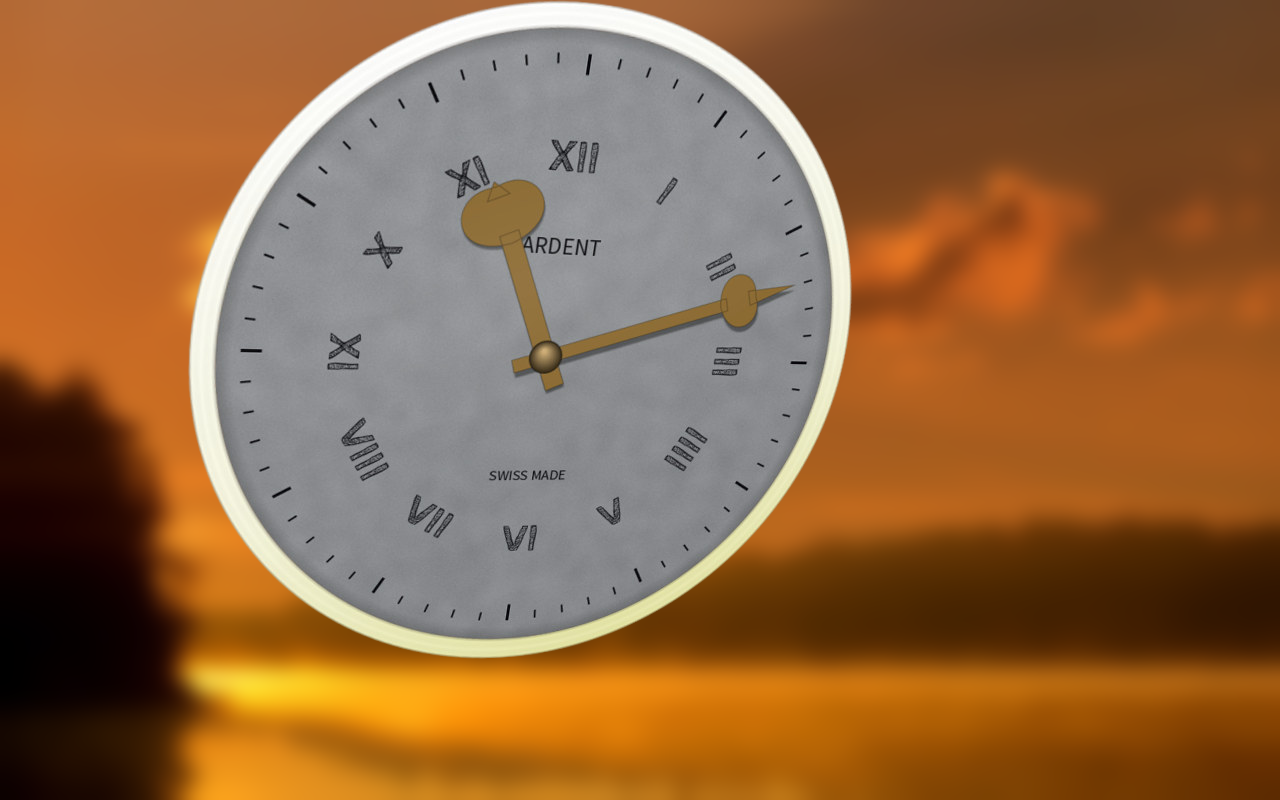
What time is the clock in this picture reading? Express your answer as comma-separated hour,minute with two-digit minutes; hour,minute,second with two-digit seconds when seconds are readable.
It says 11,12
